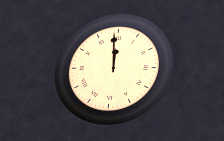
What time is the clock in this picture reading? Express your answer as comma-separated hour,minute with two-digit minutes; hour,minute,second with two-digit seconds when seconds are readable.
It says 11,59
